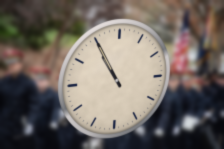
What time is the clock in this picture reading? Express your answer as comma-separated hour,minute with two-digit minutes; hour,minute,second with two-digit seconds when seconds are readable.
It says 10,55
